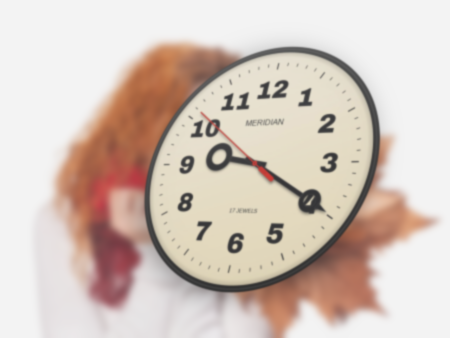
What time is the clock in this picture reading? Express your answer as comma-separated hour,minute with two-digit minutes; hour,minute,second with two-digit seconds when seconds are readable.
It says 9,19,51
